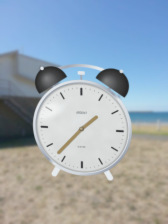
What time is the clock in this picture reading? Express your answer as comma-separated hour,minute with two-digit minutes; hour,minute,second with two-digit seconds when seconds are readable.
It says 1,37
